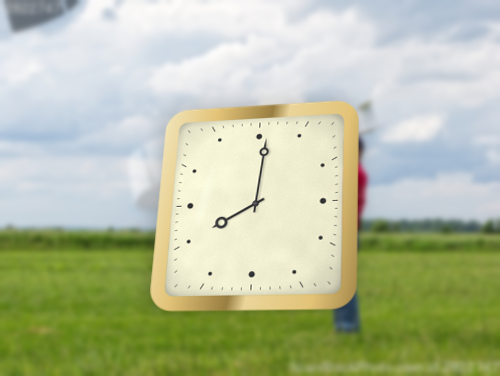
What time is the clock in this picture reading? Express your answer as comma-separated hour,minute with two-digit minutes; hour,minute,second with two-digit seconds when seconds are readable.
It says 8,01
